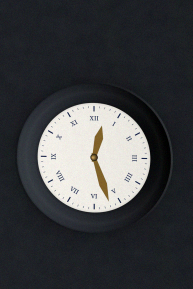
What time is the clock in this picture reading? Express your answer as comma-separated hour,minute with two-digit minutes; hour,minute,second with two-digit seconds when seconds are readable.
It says 12,27
